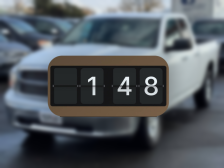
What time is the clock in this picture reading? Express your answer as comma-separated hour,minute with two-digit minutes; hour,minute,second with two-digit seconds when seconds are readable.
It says 1,48
